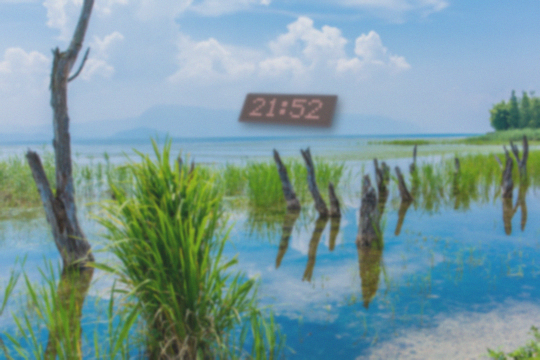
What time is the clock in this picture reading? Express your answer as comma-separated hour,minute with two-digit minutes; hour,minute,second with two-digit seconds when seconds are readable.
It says 21,52
